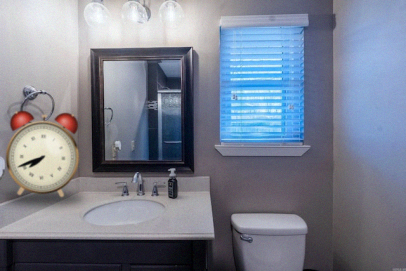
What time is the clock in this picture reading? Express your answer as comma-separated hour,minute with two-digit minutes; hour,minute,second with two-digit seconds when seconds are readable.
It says 7,41
